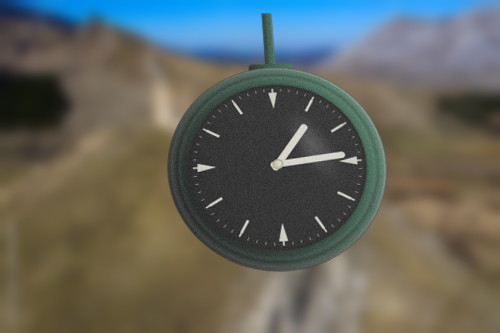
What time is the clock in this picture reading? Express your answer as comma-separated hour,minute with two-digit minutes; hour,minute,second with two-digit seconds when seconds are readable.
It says 1,14
